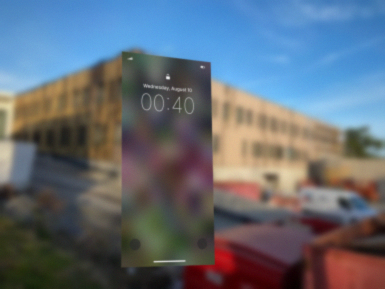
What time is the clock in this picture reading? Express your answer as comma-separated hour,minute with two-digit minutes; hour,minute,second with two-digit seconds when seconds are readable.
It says 0,40
